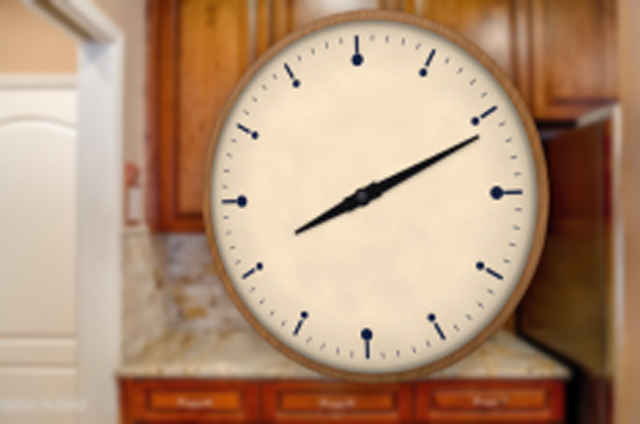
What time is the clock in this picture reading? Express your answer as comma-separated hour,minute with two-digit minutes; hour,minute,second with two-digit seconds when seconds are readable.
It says 8,11
